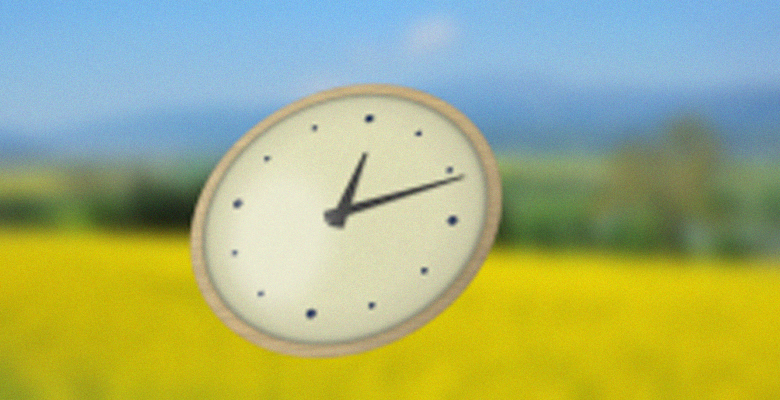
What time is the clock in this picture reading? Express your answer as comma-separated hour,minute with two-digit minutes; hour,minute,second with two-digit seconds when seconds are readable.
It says 12,11
